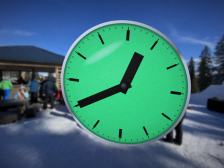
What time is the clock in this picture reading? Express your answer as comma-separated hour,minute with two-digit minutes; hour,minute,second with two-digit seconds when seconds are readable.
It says 12,40
